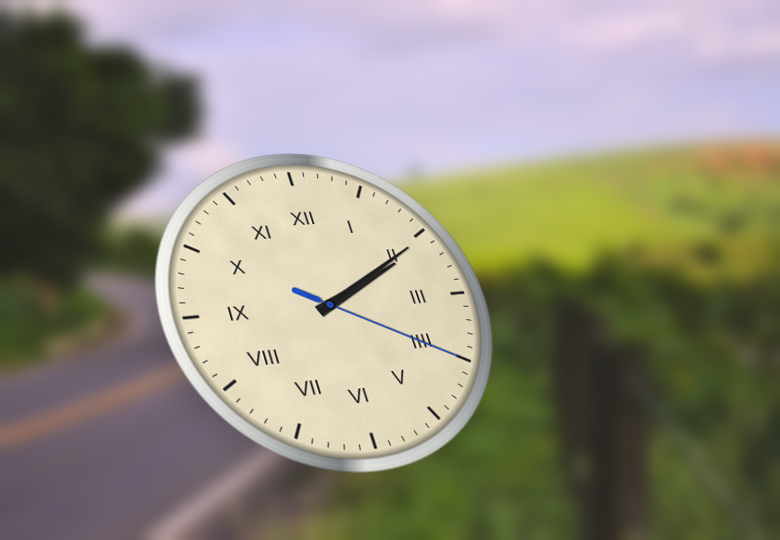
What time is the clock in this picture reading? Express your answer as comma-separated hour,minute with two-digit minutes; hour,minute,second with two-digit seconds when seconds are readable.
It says 2,10,20
